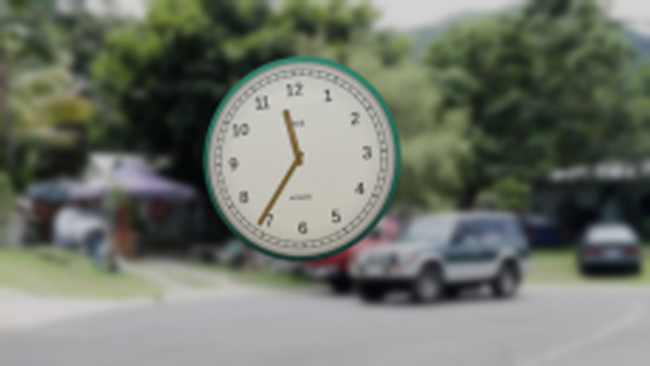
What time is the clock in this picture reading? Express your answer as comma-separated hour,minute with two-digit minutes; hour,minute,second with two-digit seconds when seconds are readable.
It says 11,36
